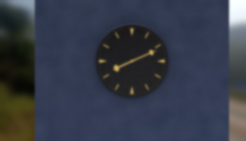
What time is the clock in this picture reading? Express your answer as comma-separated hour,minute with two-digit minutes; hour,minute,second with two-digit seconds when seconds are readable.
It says 8,11
